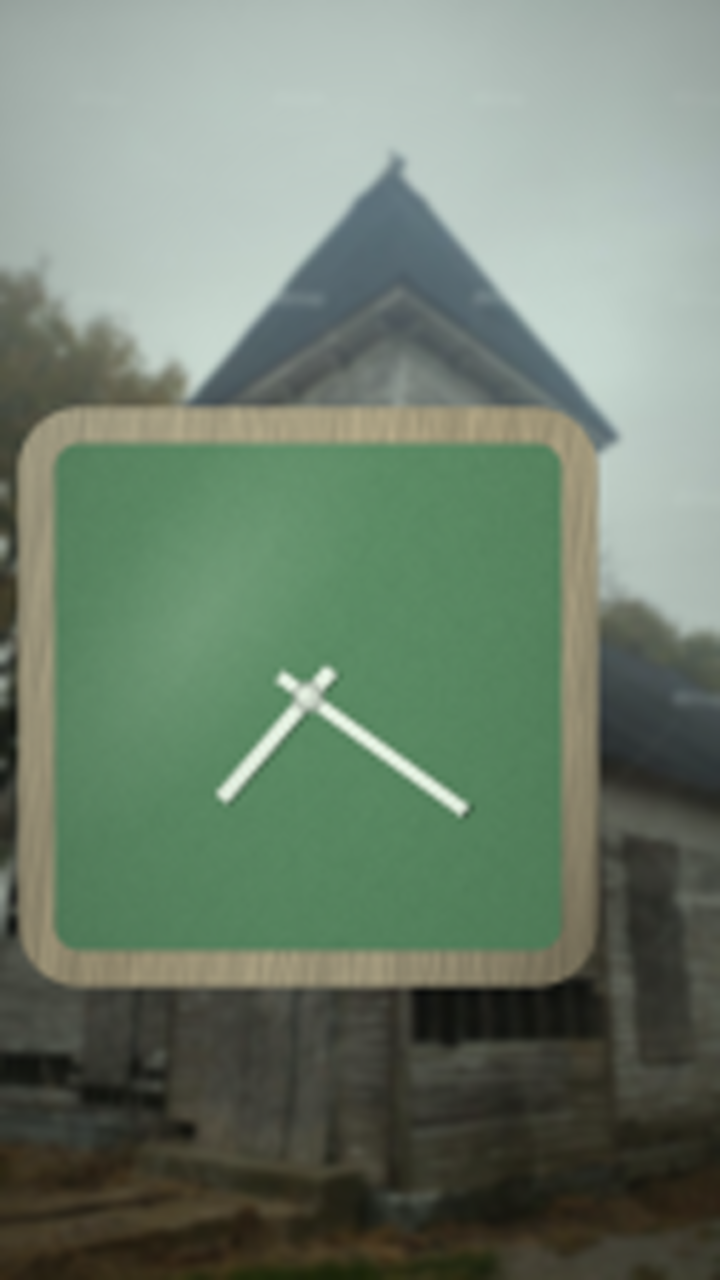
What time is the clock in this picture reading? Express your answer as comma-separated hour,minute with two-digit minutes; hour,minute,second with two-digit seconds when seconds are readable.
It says 7,21
